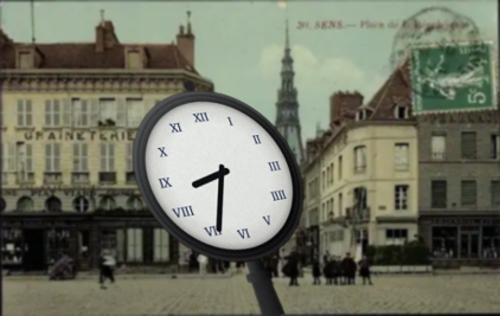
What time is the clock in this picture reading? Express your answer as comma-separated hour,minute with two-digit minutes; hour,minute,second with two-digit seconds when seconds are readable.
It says 8,34
